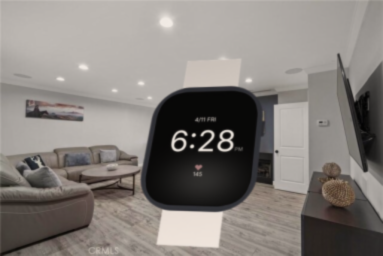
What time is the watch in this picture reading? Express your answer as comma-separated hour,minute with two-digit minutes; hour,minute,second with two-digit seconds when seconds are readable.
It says 6,28
